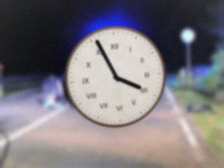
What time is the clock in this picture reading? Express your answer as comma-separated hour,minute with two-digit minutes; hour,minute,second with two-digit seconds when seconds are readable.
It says 3,56
